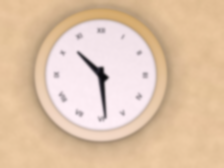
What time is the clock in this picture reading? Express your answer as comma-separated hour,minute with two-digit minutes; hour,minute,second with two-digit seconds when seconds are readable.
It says 10,29
